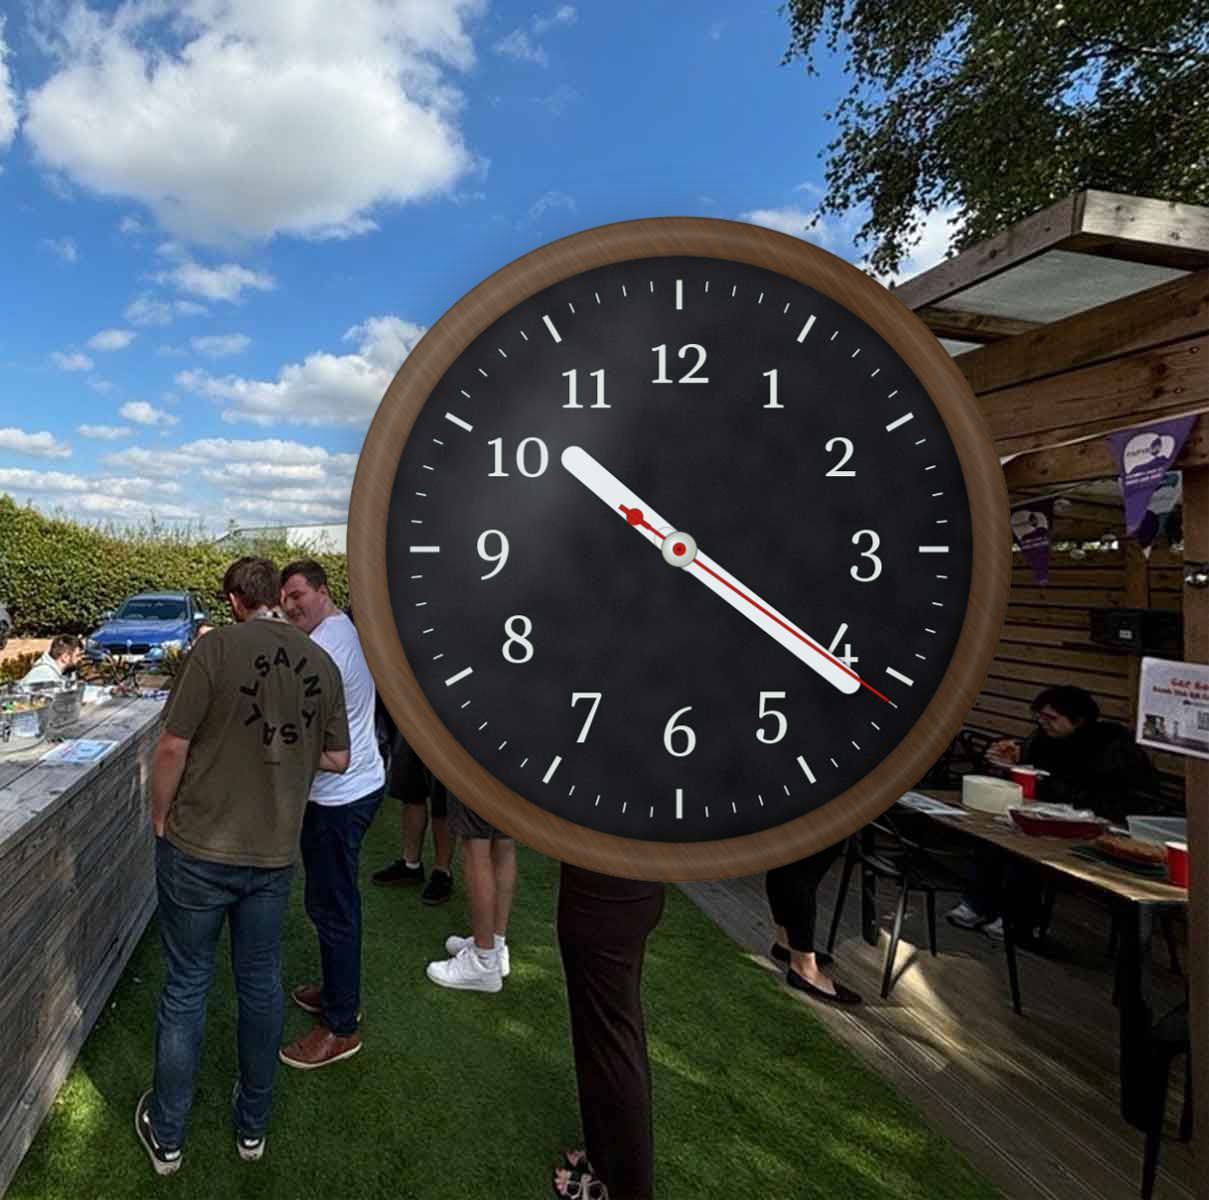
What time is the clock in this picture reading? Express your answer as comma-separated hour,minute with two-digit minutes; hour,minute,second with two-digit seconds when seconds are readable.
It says 10,21,21
